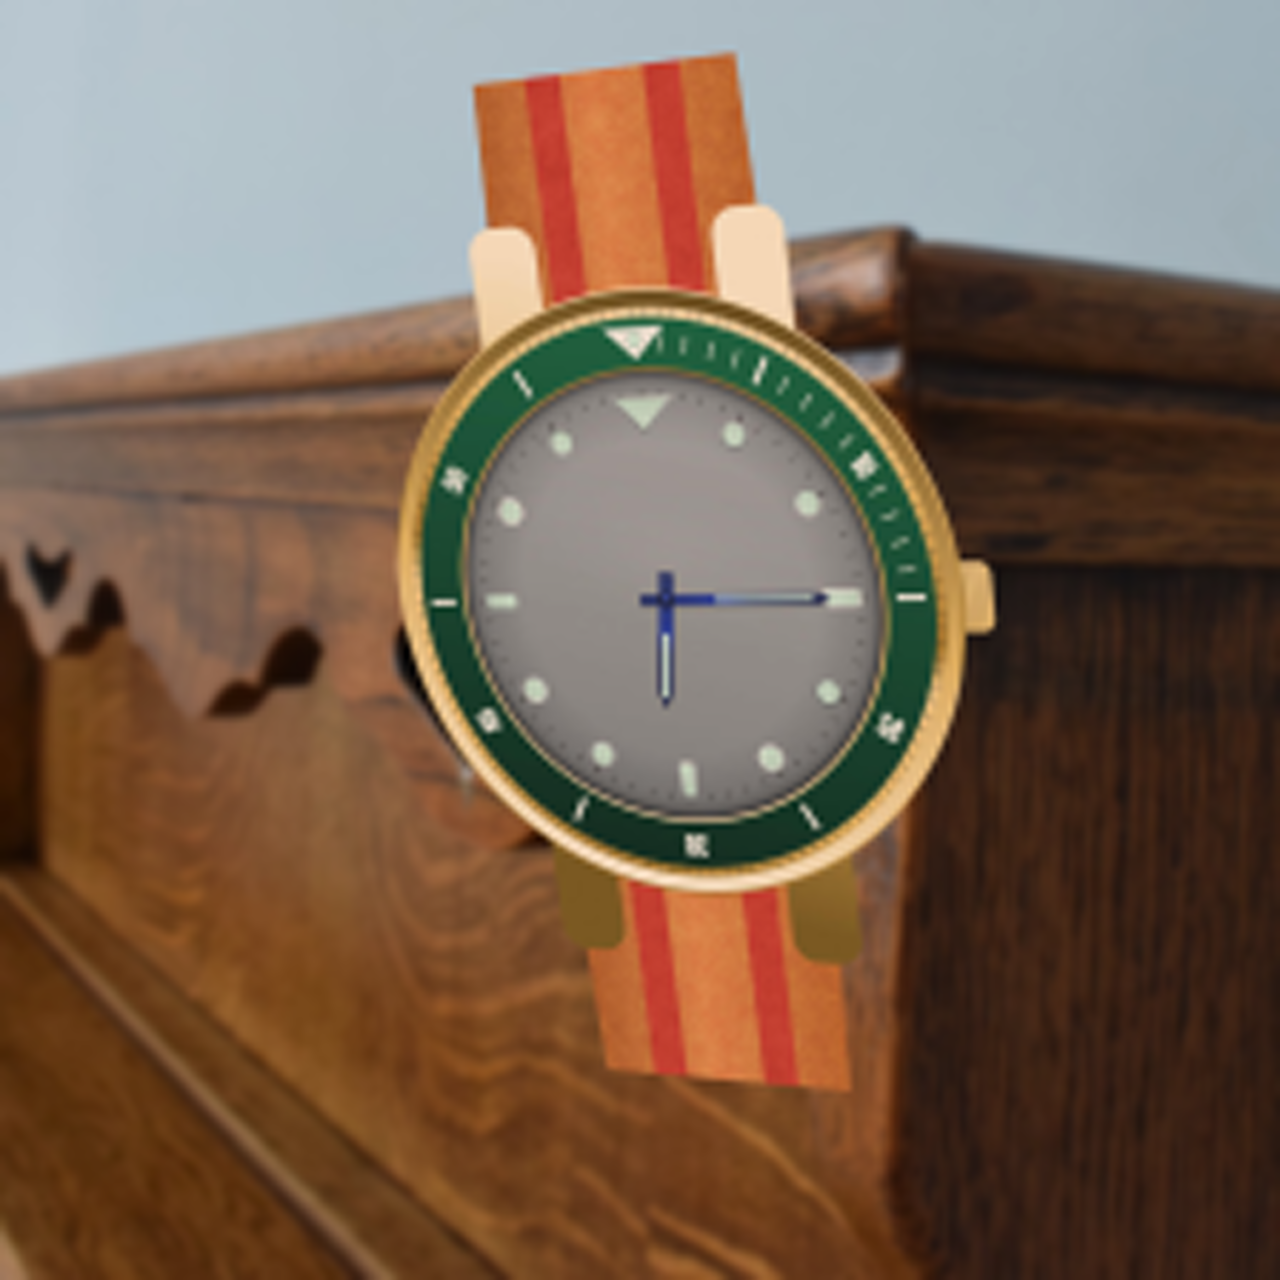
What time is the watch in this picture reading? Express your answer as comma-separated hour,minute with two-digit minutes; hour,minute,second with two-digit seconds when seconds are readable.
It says 6,15
